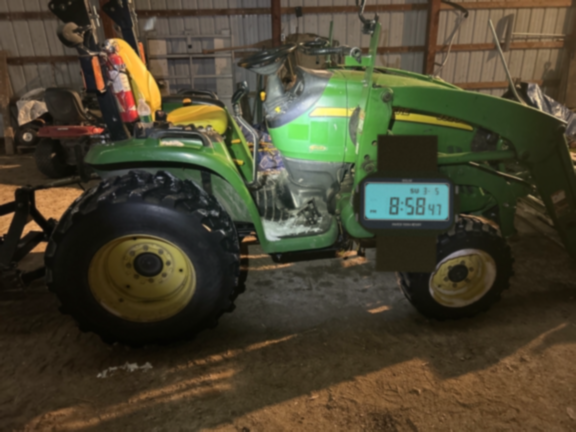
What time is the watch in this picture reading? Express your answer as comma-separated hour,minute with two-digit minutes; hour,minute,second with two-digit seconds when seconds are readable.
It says 8,58,47
